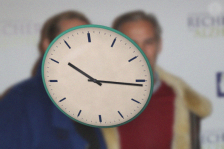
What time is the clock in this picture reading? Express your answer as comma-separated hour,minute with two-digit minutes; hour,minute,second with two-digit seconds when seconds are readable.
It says 10,16
